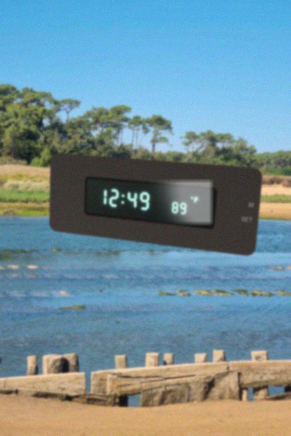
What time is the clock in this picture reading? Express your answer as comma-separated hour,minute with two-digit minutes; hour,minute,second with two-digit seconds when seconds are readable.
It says 12,49
